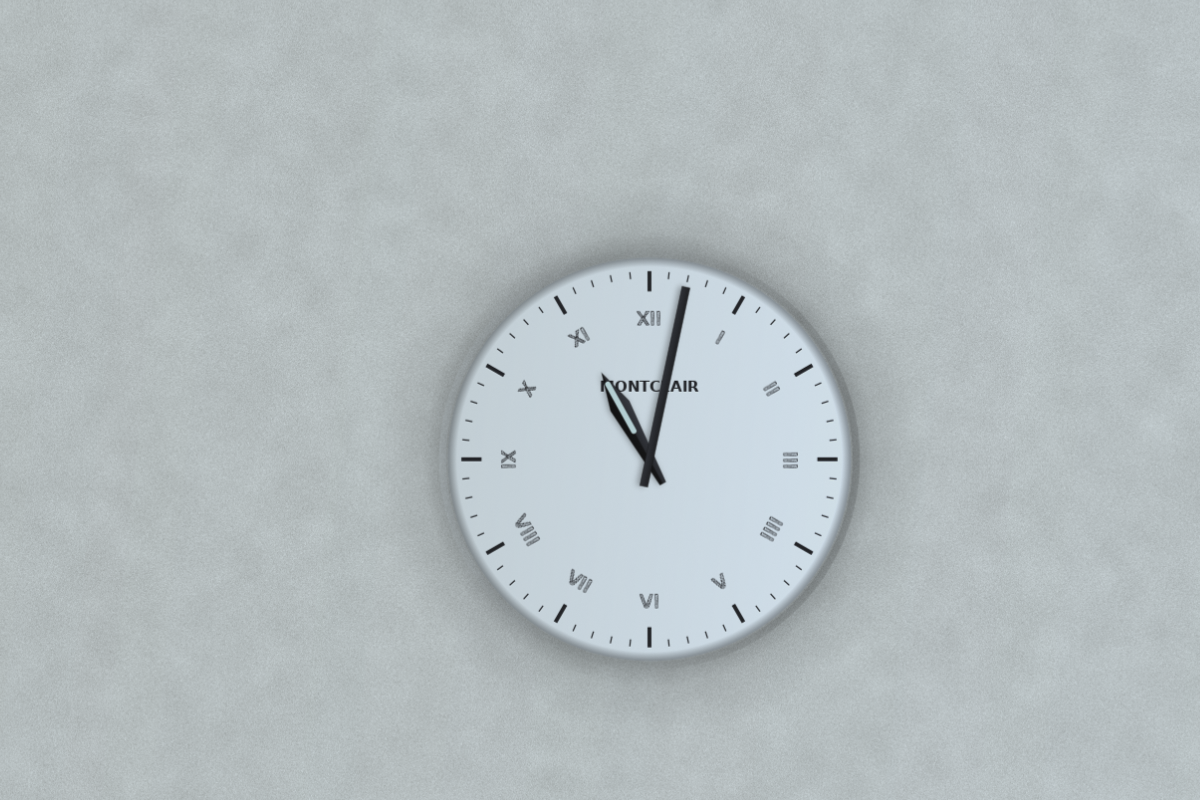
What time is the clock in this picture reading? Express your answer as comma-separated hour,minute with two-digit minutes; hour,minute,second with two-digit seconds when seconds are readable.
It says 11,02
